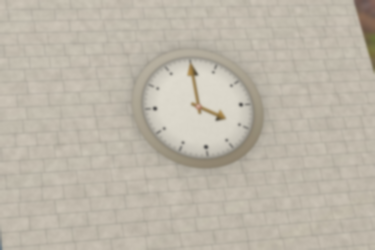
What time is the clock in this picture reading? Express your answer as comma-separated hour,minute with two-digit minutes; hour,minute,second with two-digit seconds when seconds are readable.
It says 4,00
